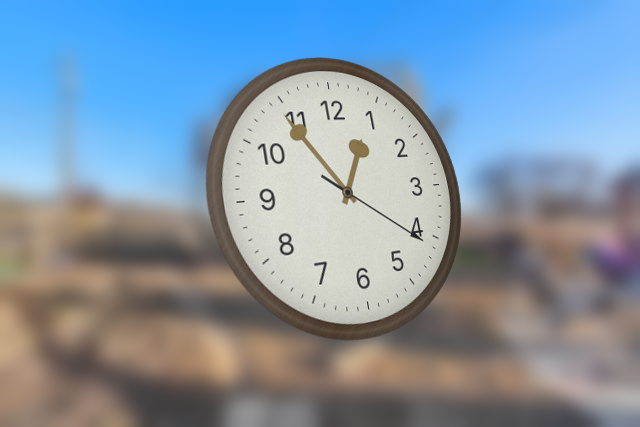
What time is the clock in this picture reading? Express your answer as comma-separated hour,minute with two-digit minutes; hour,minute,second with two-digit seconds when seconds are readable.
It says 12,54,21
